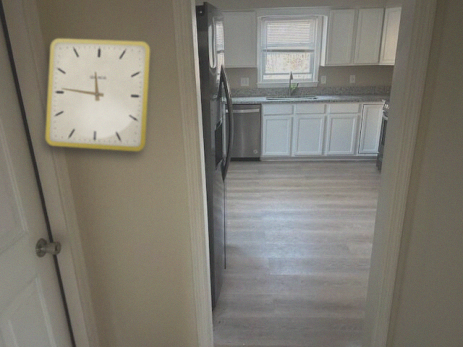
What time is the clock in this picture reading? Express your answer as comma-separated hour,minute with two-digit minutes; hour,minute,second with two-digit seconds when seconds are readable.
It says 11,46
